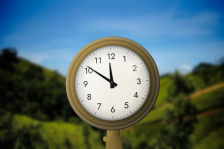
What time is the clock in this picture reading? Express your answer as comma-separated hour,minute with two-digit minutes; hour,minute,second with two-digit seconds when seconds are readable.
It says 11,51
